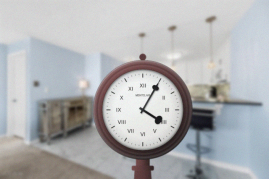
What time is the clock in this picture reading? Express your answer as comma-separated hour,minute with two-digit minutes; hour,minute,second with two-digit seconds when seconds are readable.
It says 4,05
